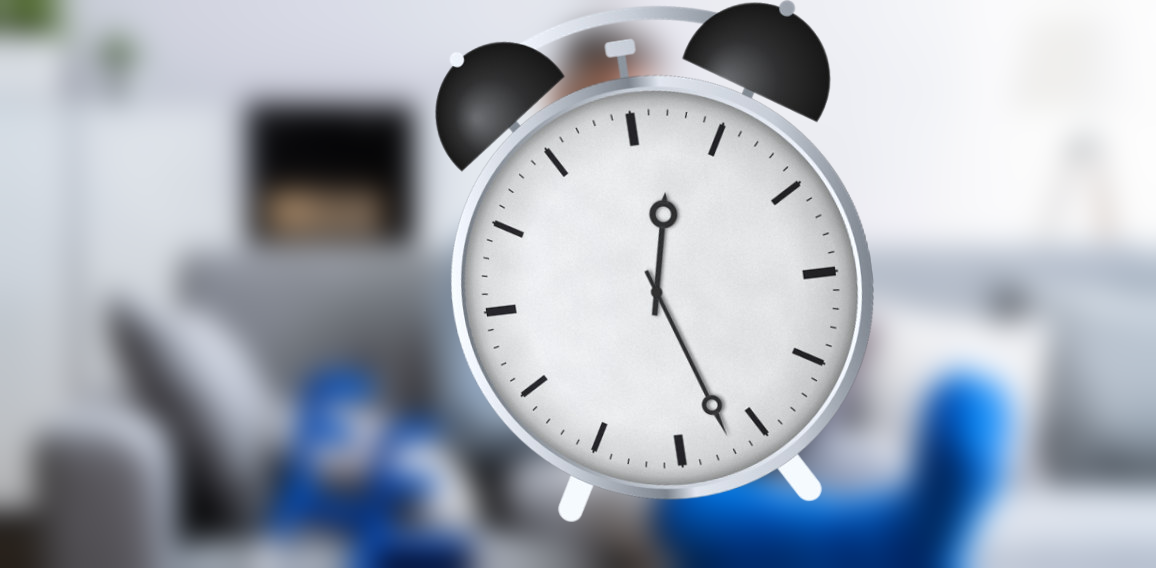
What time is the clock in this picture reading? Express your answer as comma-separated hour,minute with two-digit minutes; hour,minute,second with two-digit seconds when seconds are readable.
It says 12,27
